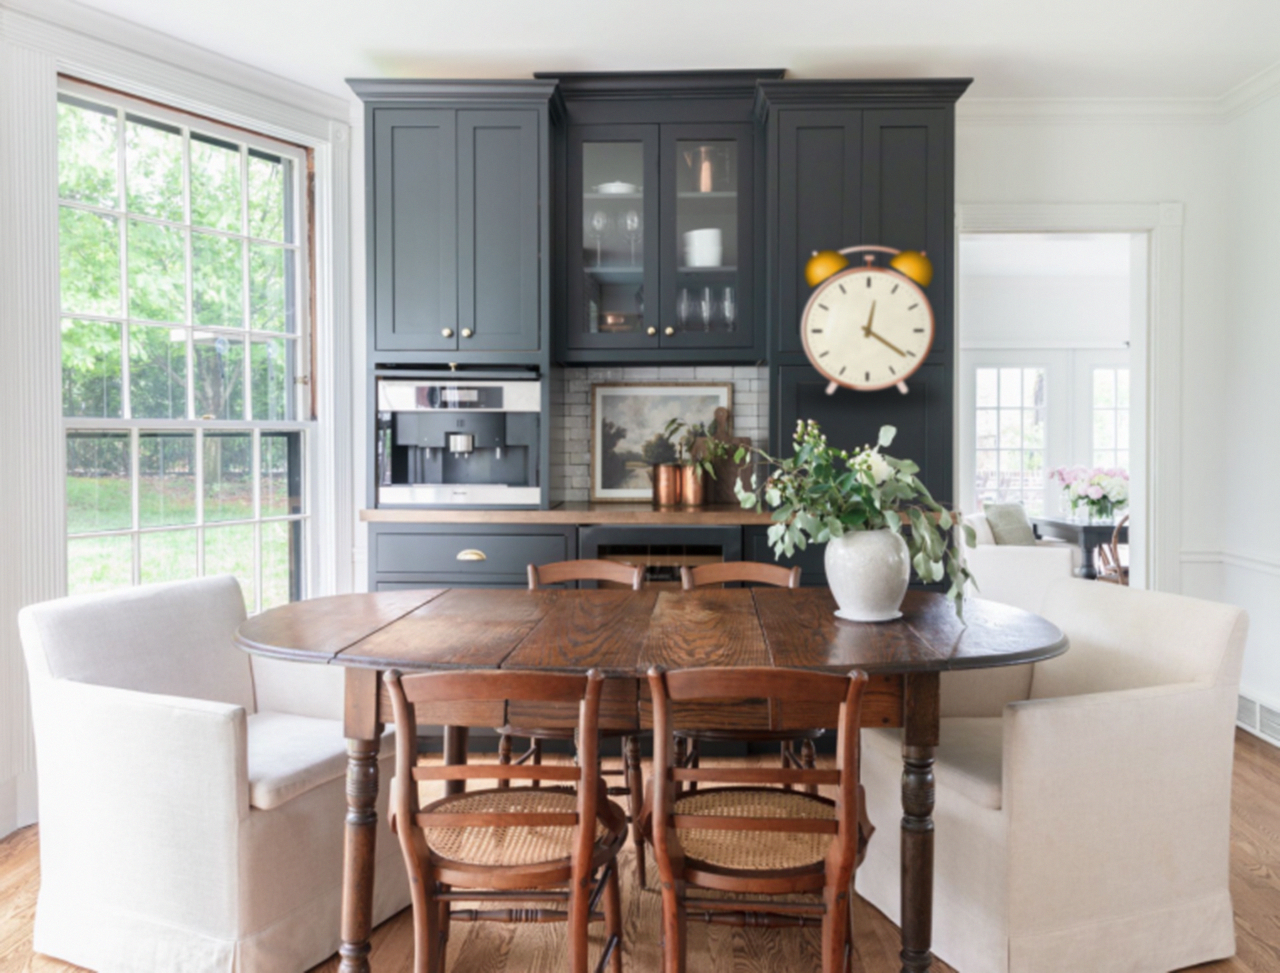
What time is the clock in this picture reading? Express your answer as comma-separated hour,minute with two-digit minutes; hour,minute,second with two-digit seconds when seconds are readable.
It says 12,21
